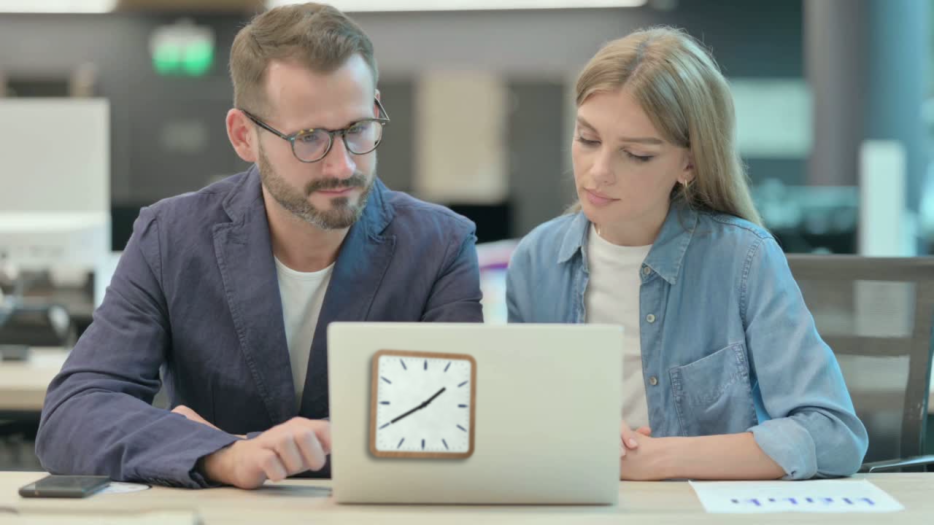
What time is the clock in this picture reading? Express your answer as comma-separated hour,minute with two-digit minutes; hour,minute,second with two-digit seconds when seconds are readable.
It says 1,40
